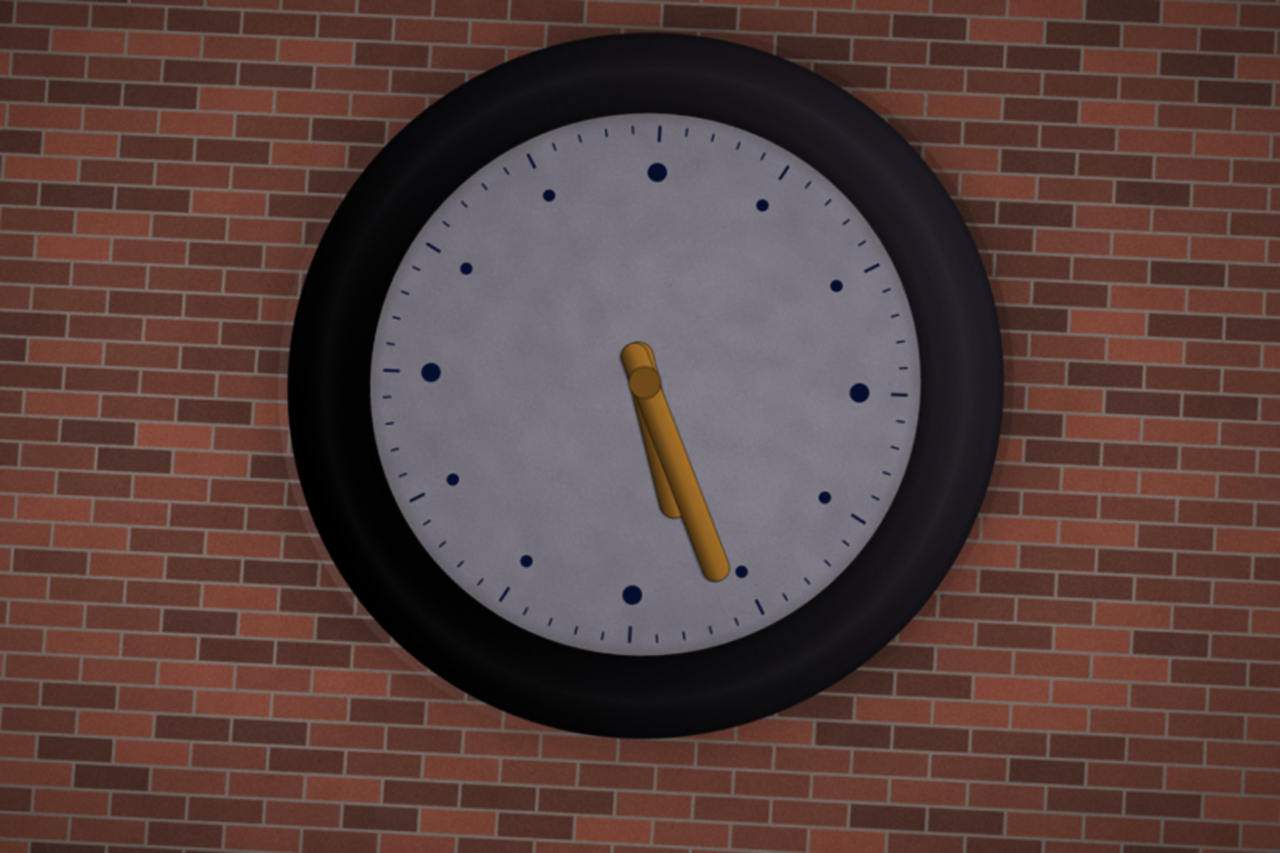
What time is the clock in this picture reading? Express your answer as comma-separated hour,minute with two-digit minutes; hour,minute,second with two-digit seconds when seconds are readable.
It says 5,26
